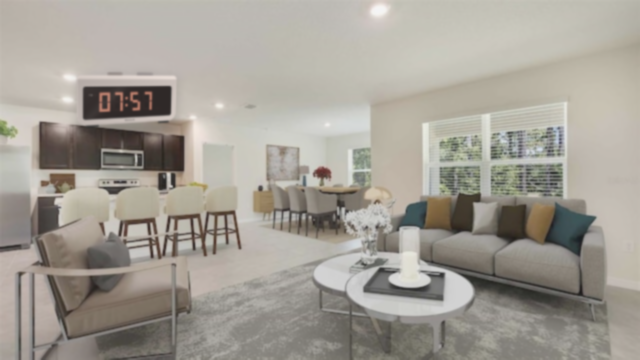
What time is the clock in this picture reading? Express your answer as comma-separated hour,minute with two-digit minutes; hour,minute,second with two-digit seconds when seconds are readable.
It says 7,57
